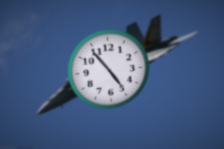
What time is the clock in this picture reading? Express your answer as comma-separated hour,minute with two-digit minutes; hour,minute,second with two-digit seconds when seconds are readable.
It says 4,54
